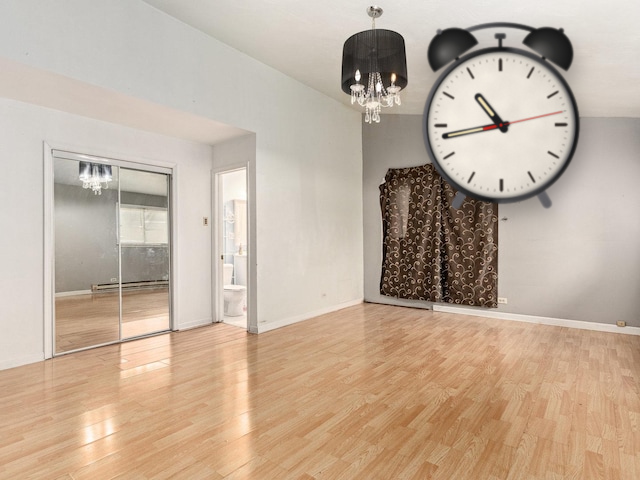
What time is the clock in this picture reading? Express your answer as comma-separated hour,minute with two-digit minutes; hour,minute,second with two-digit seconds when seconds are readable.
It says 10,43,13
